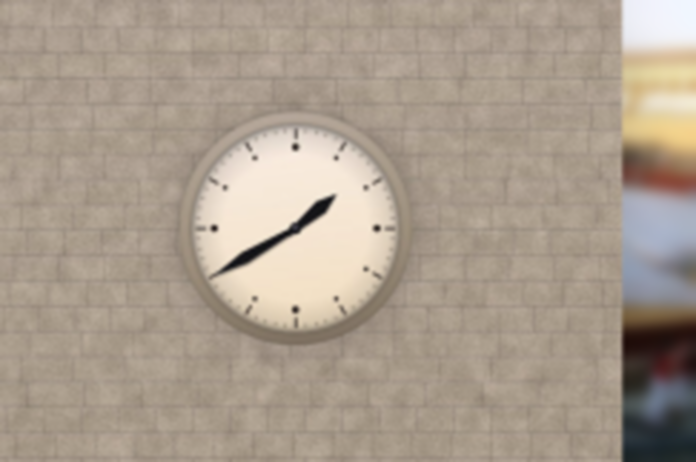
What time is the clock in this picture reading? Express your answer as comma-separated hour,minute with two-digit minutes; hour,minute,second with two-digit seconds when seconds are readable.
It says 1,40
